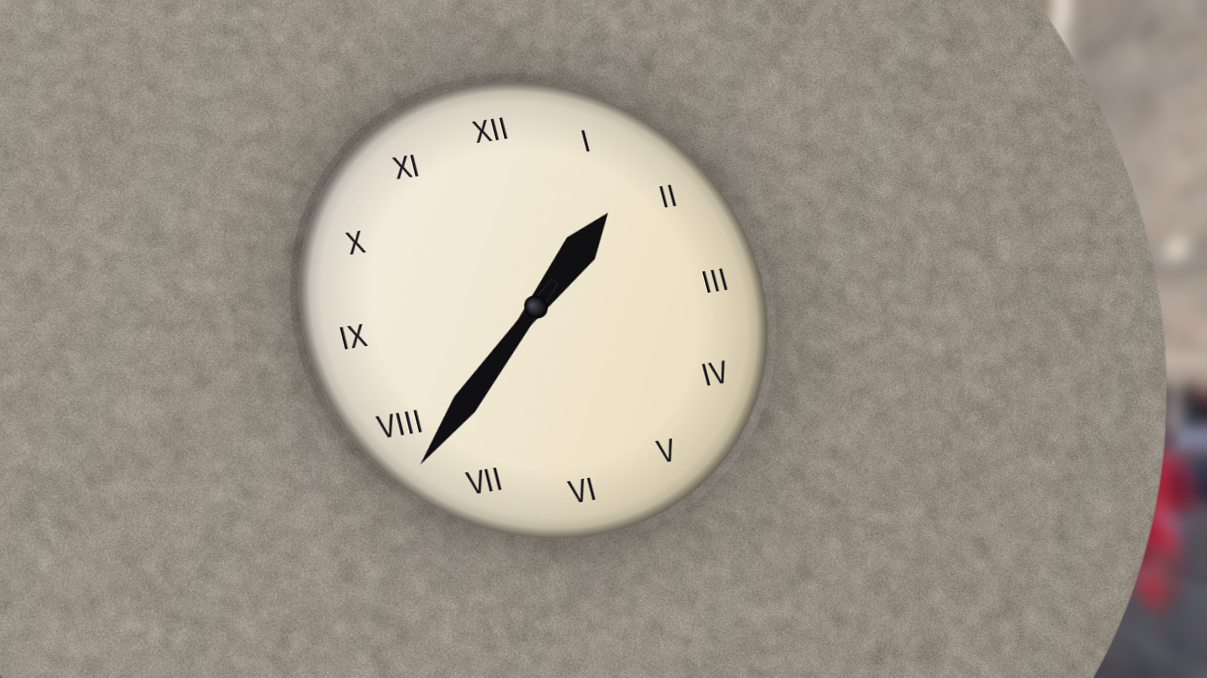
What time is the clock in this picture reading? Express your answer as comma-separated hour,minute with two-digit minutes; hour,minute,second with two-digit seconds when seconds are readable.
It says 1,38
